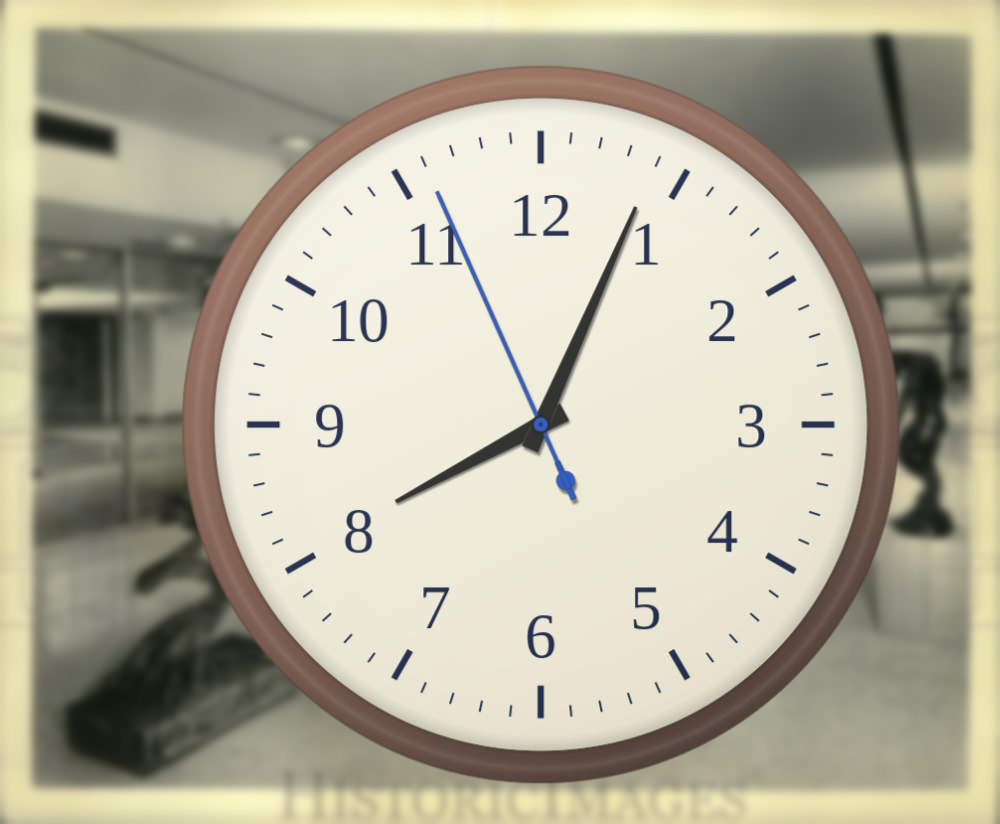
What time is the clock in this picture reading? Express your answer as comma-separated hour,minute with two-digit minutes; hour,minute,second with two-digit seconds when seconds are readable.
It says 8,03,56
